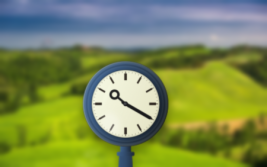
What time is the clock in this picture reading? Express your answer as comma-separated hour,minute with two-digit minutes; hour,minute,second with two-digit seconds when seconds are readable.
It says 10,20
